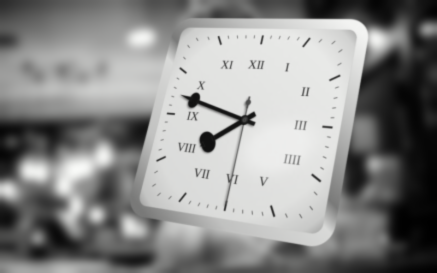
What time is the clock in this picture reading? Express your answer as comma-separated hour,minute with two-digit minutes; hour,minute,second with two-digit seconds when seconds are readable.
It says 7,47,30
